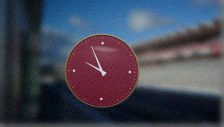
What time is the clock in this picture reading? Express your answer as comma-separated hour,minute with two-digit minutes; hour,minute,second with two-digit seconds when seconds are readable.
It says 9,56
